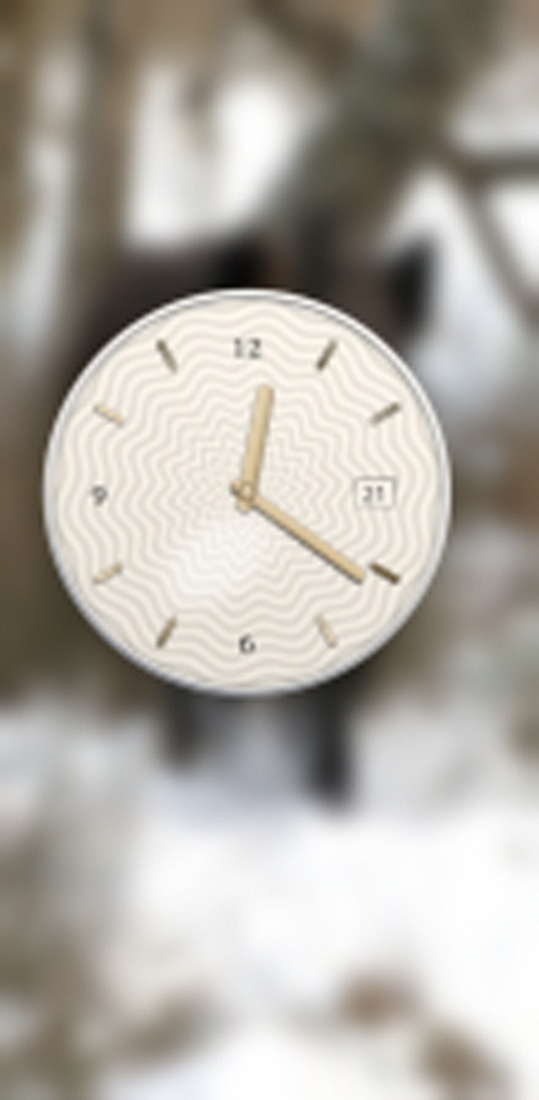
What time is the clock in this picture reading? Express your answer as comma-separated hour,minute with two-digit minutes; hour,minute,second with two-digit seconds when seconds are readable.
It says 12,21
